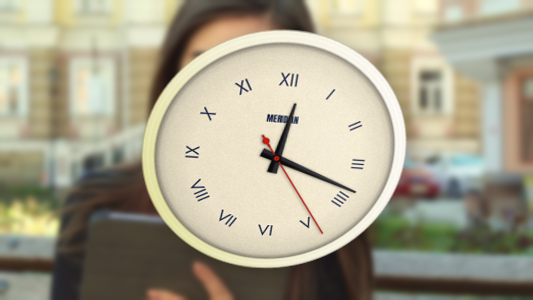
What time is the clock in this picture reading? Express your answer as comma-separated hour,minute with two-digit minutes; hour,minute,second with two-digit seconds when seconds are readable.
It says 12,18,24
